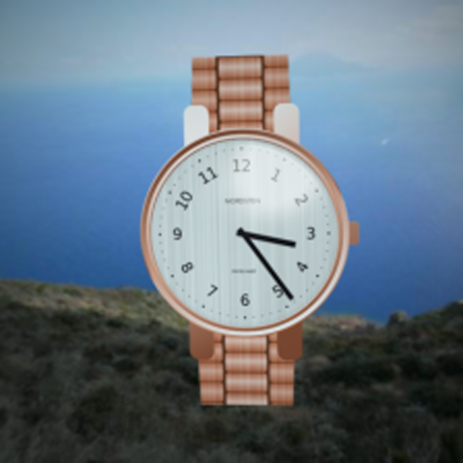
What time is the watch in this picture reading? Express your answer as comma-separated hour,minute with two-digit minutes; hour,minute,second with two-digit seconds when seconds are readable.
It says 3,24
